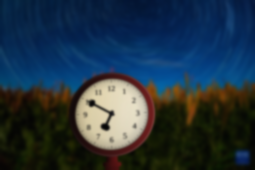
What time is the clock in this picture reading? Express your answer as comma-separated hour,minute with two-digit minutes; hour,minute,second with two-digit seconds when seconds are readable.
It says 6,50
